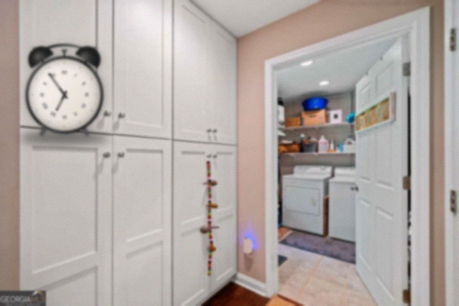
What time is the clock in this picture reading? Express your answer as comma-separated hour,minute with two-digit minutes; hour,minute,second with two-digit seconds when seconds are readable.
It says 6,54
